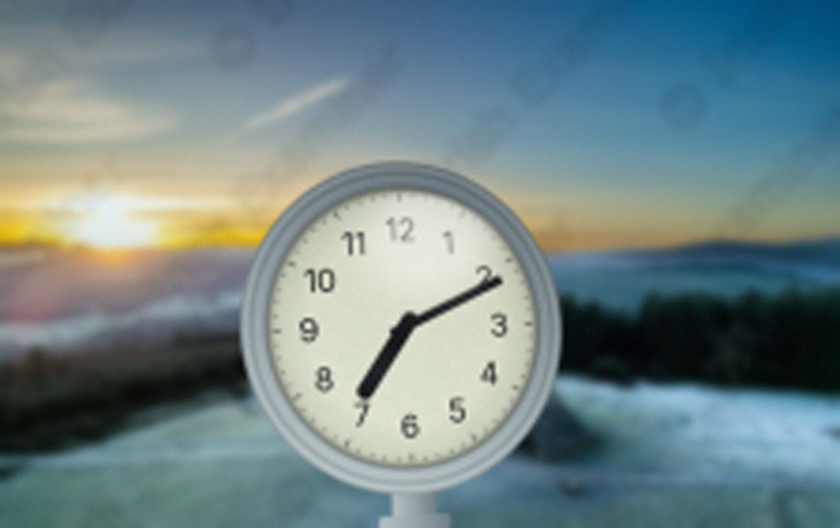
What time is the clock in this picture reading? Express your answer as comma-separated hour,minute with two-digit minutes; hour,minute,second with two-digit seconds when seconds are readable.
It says 7,11
